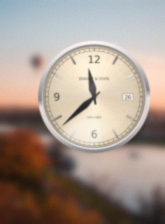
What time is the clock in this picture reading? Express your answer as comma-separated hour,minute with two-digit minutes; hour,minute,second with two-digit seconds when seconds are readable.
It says 11,38
